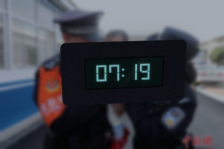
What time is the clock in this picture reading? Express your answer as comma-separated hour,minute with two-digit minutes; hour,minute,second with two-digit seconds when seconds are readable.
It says 7,19
